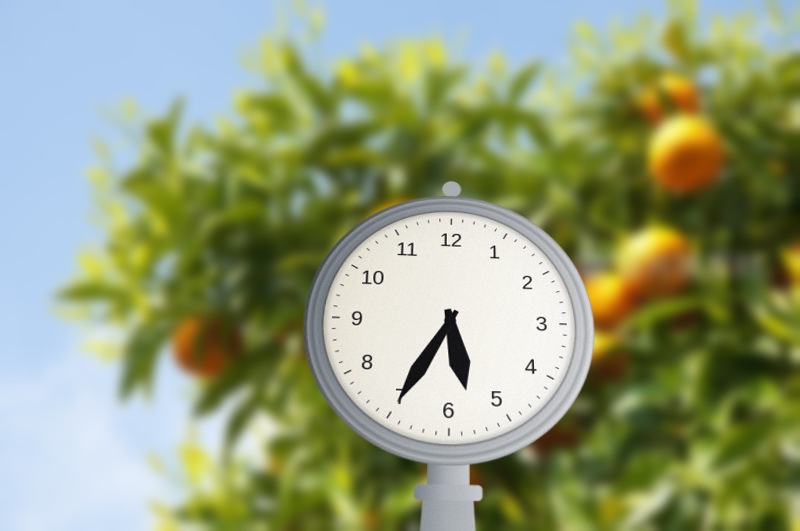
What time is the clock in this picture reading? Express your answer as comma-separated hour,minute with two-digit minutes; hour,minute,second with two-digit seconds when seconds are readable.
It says 5,35
